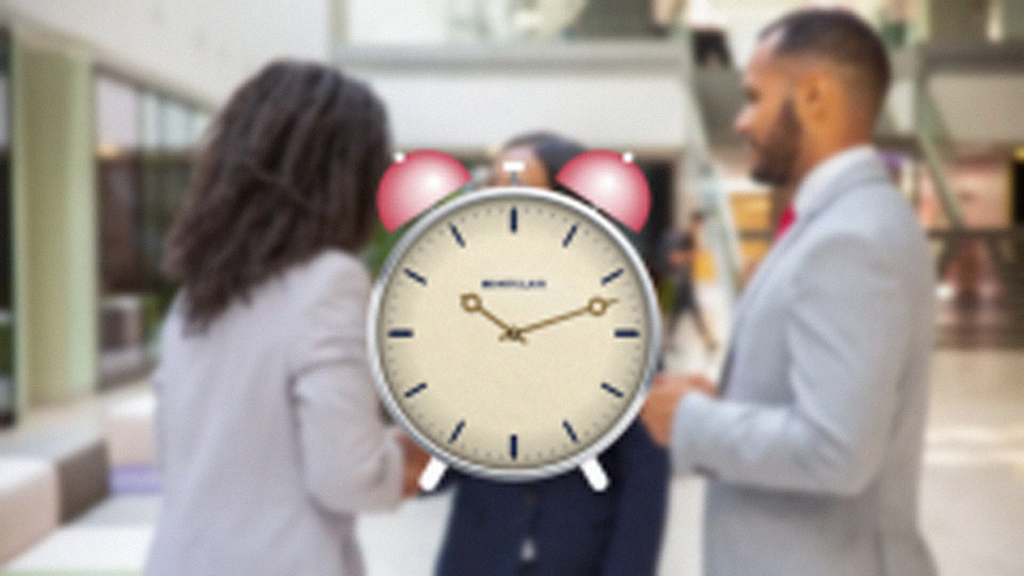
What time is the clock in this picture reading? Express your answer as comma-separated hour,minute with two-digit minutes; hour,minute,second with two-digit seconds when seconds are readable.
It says 10,12
